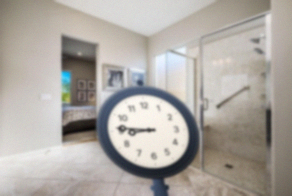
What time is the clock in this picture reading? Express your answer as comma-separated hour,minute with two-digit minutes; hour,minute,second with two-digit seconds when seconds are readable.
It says 8,46
